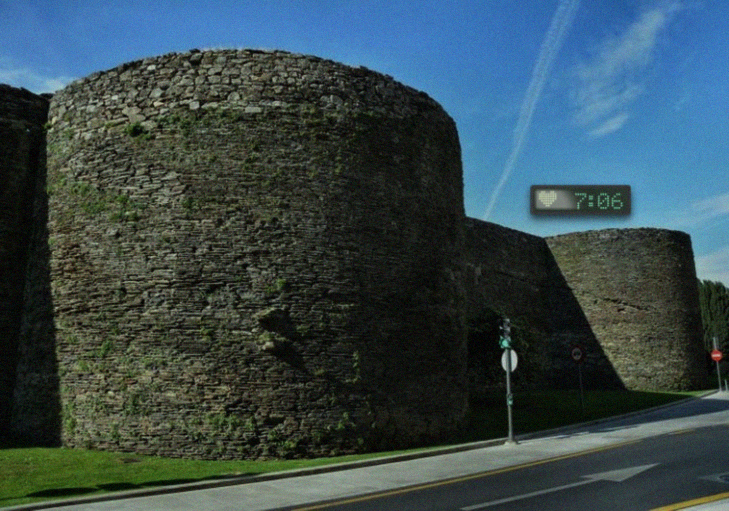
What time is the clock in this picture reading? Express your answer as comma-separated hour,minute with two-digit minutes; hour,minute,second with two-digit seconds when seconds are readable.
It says 7,06
